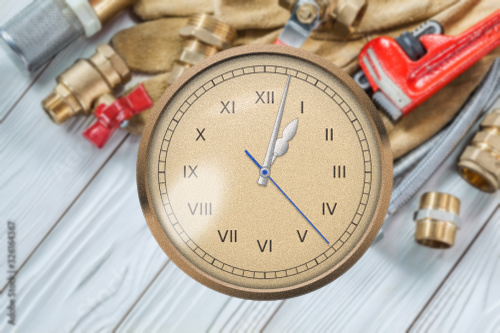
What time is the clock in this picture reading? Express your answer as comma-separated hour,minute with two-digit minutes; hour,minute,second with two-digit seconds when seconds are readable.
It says 1,02,23
